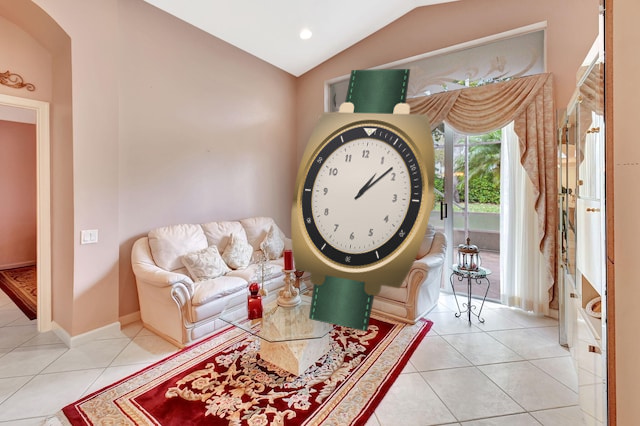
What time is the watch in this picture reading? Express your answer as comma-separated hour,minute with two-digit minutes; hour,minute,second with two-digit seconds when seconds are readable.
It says 1,08
